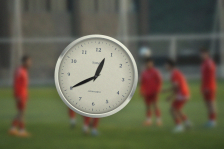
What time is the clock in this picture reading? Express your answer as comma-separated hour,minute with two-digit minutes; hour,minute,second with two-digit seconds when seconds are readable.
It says 12,40
